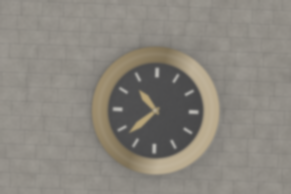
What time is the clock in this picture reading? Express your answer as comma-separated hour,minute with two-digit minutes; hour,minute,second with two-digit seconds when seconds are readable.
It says 10,38
